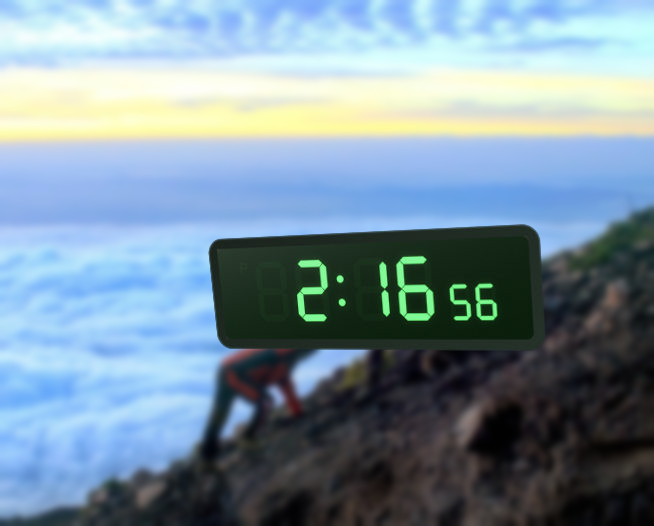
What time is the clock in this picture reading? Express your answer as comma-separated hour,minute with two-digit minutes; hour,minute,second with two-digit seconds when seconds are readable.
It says 2,16,56
